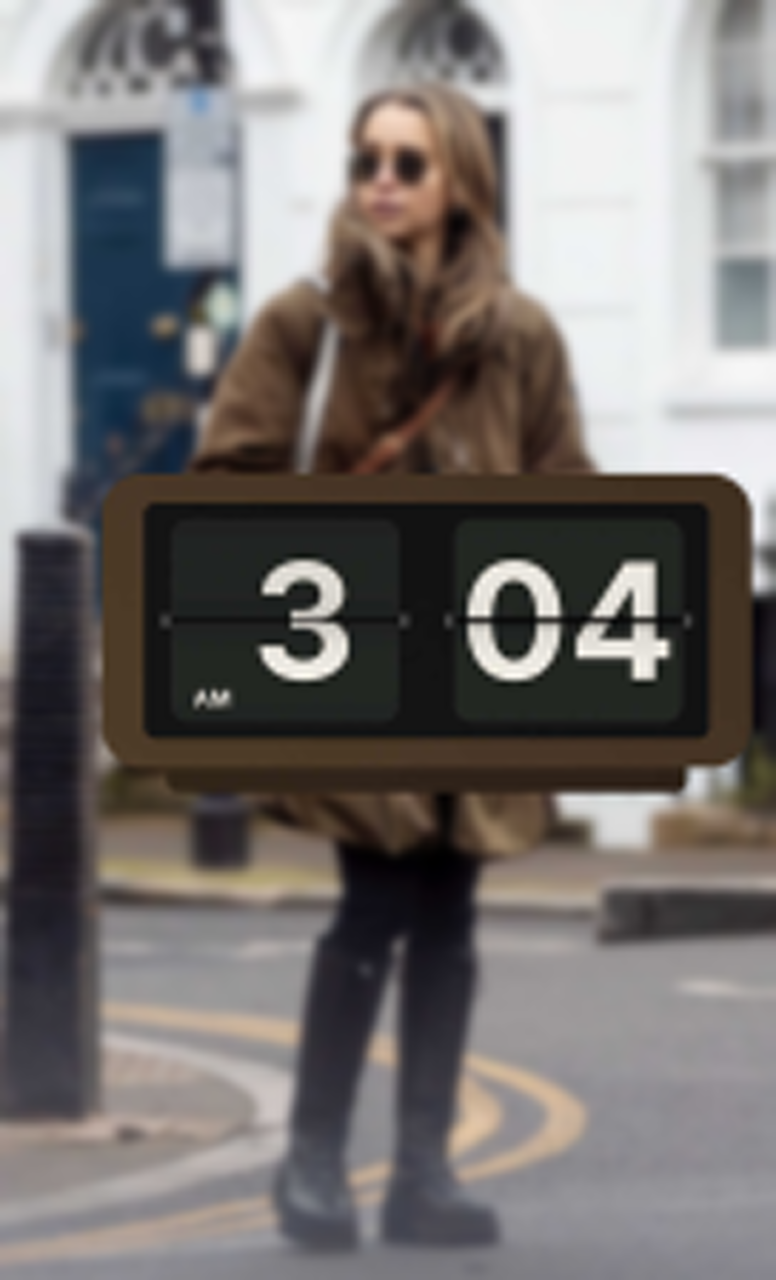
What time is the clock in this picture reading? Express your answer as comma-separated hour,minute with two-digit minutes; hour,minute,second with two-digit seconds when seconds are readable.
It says 3,04
